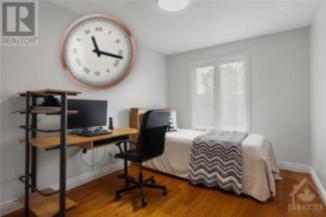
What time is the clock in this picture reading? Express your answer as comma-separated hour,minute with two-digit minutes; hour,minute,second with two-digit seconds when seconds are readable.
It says 11,17
